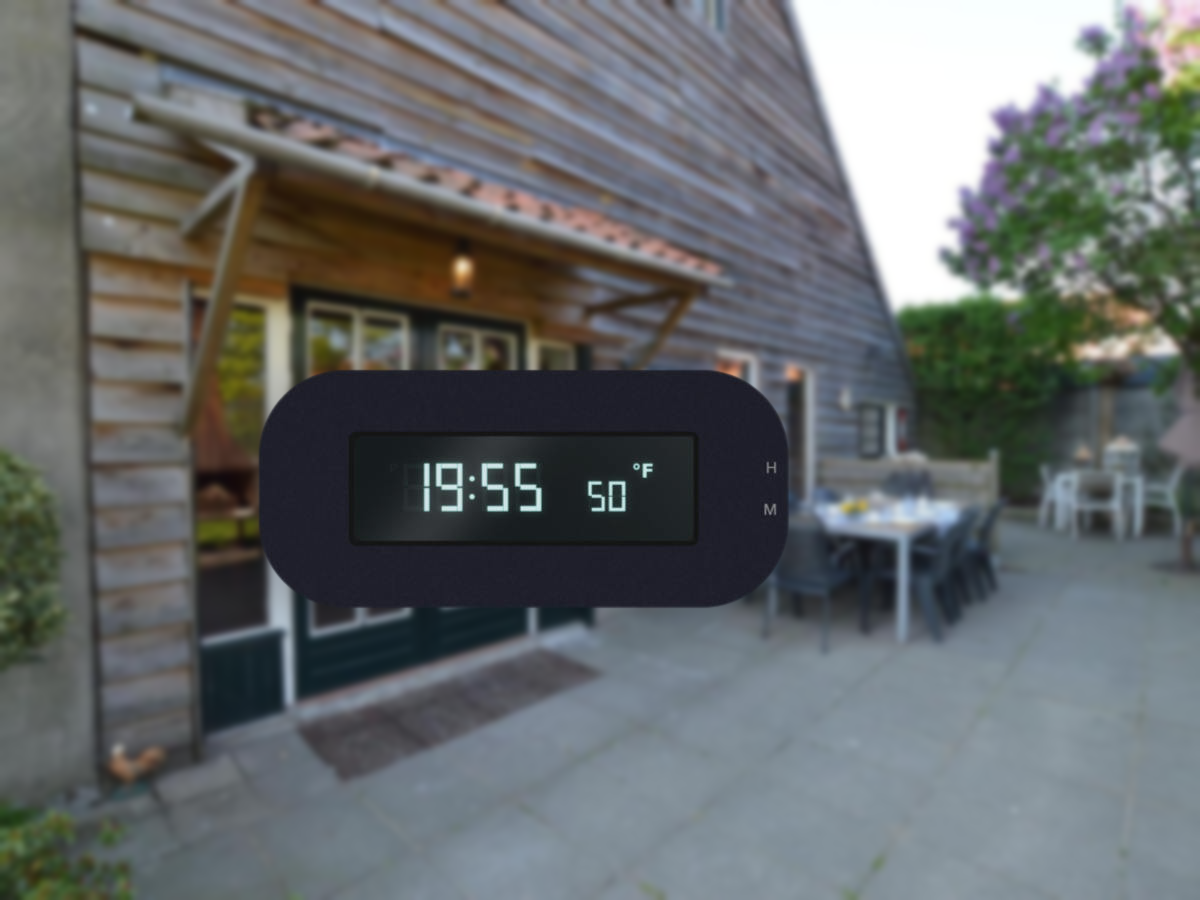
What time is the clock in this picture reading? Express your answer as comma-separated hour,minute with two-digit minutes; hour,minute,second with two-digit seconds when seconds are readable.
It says 19,55
